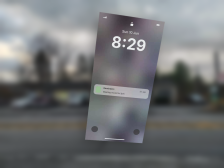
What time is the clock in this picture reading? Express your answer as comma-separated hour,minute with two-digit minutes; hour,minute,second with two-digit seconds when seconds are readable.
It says 8,29
